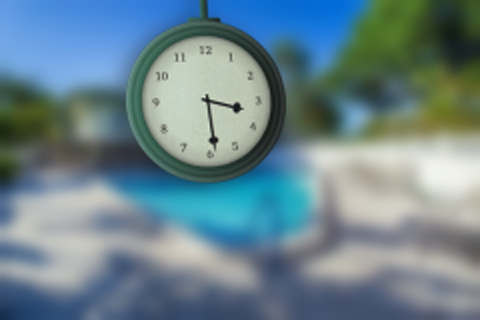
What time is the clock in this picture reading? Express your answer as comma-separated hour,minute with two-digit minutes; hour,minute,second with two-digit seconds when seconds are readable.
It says 3,29
